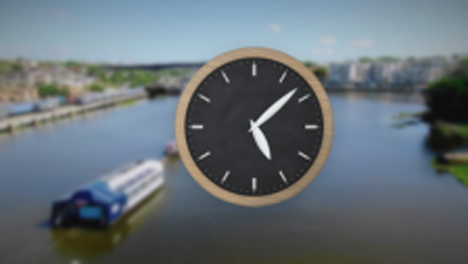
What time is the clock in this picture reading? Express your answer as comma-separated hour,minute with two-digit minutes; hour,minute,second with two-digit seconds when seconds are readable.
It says 5,08
